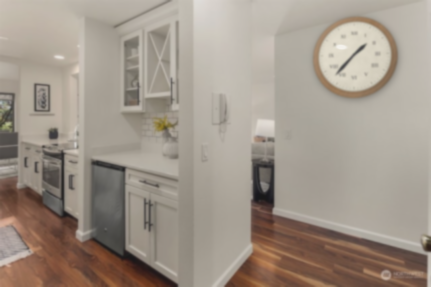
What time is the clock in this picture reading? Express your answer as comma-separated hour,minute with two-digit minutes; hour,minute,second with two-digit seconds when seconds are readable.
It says 1,37
